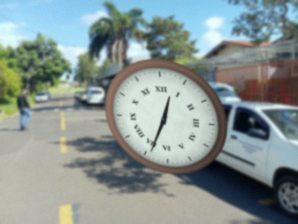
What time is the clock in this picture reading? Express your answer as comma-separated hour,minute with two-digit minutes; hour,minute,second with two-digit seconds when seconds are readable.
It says 12,34
